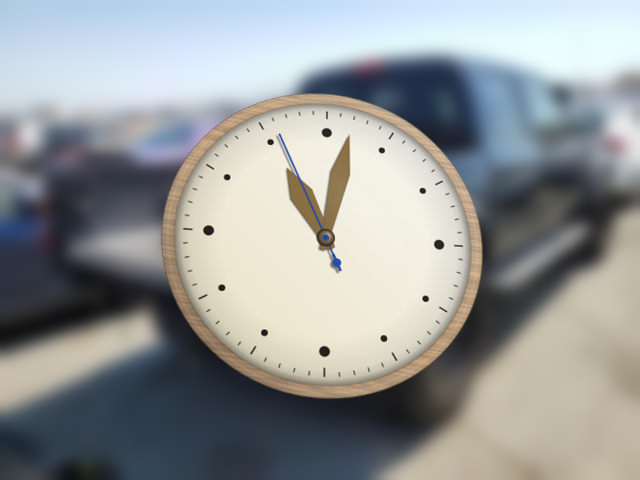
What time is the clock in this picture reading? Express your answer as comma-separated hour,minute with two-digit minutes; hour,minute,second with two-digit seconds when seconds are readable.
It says 11,01,56
